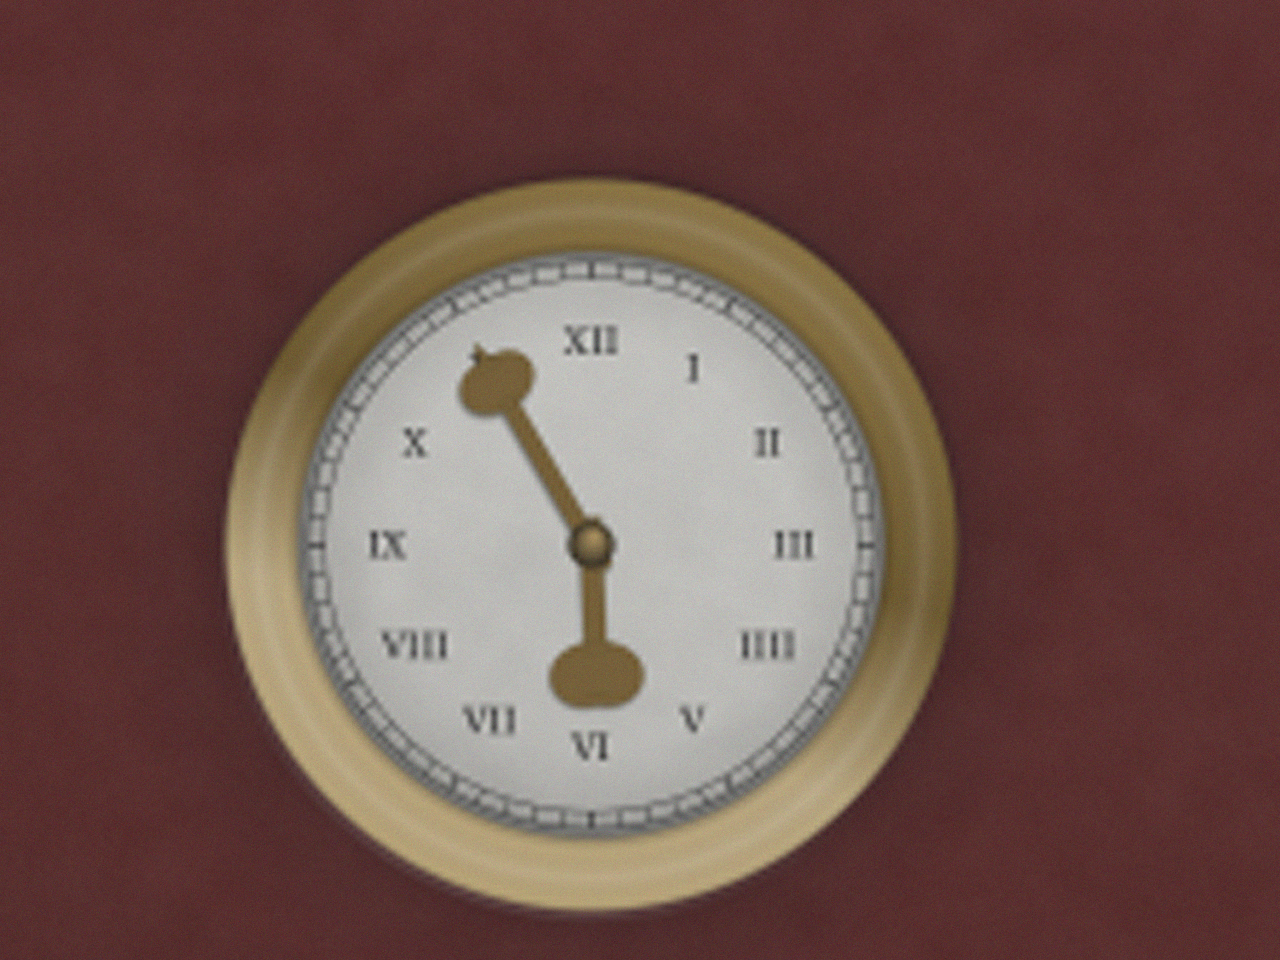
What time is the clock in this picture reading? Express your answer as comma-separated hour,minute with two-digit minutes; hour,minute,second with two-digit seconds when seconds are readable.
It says 5,55
